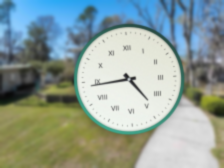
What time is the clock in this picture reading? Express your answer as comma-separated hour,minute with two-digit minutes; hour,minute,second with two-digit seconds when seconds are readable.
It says 4,44
